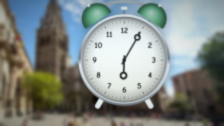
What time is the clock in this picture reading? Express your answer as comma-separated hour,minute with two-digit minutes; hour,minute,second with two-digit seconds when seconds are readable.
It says 6,05
